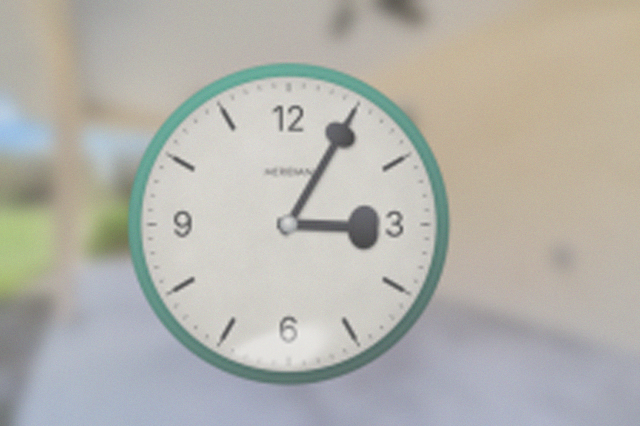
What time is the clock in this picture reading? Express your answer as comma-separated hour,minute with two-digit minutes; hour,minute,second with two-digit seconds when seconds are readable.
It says 3,05
